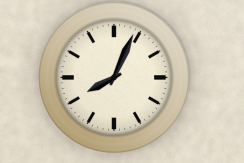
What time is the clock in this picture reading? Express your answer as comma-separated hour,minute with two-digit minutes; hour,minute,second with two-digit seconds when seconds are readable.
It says 8,04
